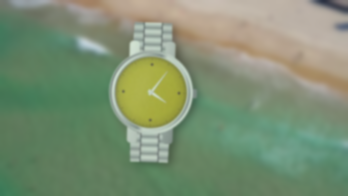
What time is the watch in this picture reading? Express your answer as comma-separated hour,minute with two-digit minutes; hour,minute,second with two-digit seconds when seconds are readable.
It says 4,06
